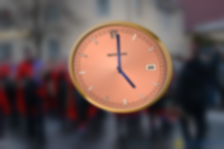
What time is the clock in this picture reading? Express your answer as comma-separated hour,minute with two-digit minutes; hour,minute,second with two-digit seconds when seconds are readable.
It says 5,01
